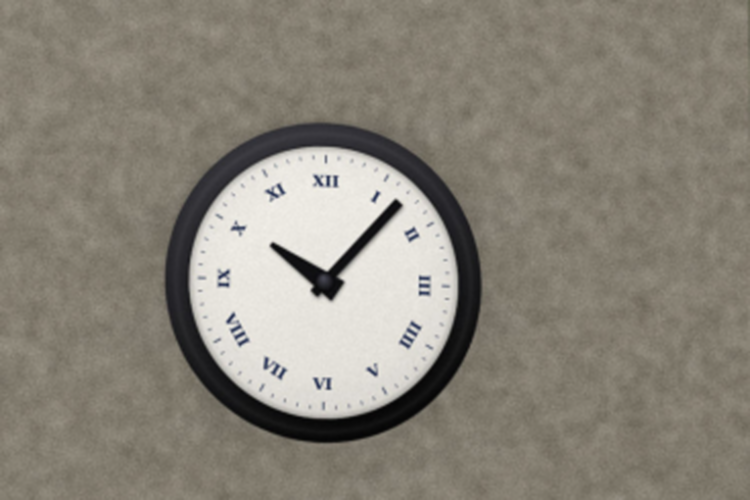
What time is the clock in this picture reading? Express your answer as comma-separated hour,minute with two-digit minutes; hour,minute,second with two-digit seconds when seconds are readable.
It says 10,07
